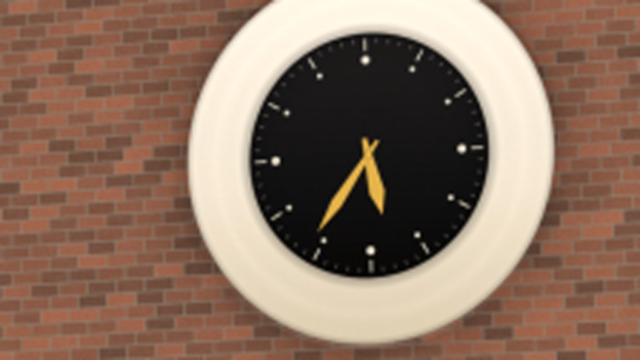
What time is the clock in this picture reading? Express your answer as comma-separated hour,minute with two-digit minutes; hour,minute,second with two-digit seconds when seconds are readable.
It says 5,36
